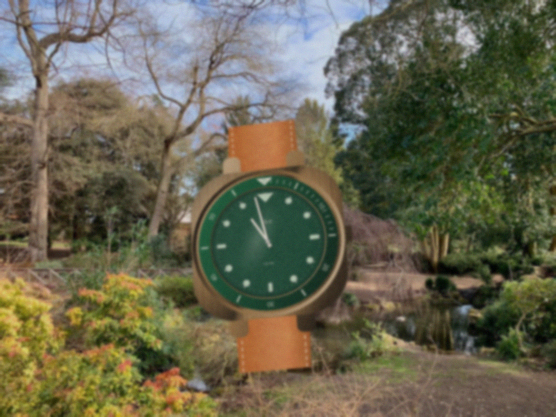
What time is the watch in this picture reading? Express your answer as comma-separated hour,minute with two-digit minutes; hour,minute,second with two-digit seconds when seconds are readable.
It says 10,58
